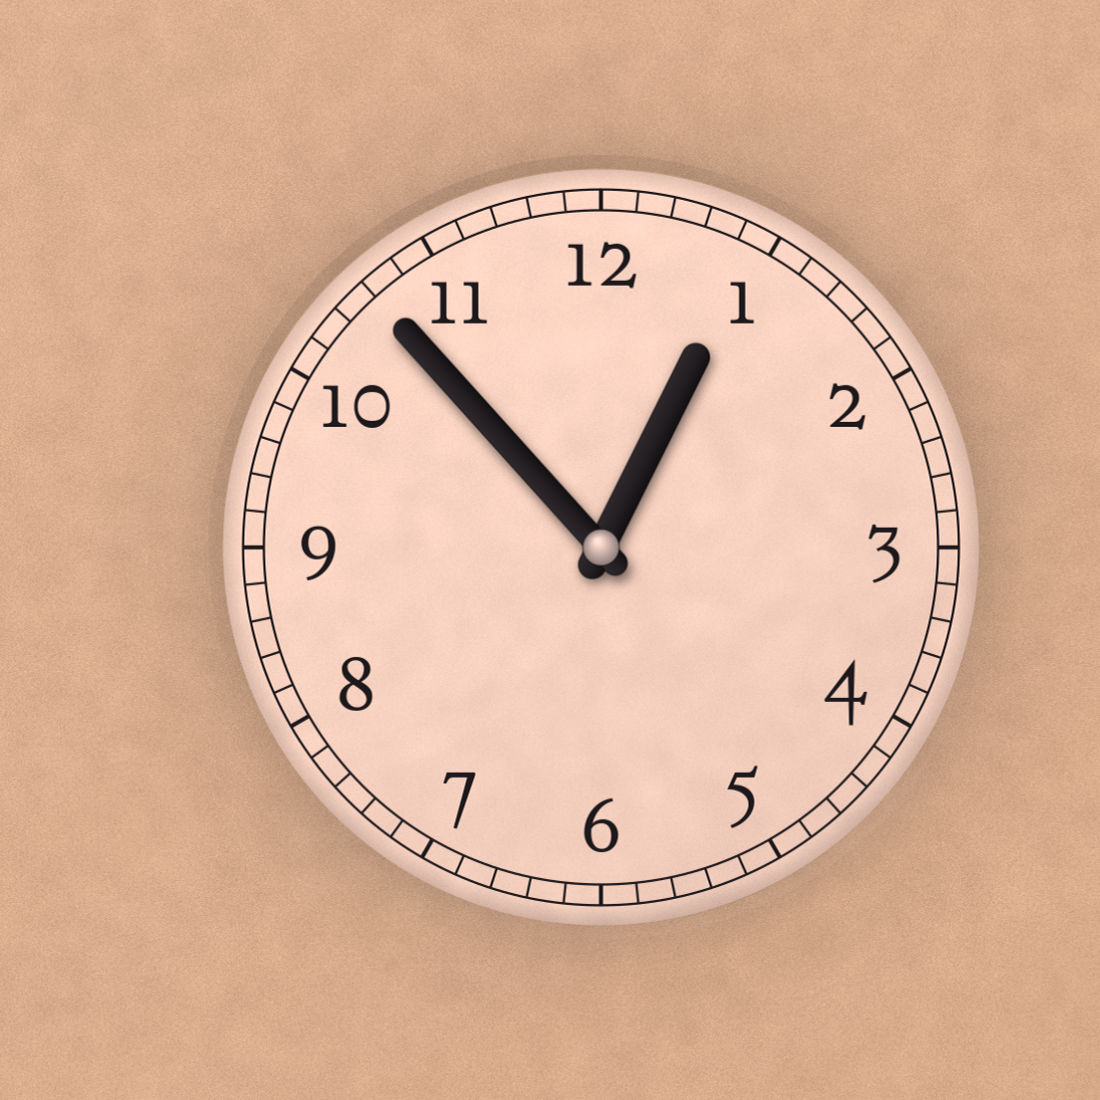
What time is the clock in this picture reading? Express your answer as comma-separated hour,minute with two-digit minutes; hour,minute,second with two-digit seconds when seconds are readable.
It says 12,53
